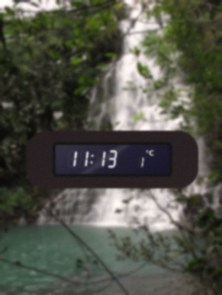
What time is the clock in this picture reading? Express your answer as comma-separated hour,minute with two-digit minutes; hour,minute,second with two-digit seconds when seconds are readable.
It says 11,13
